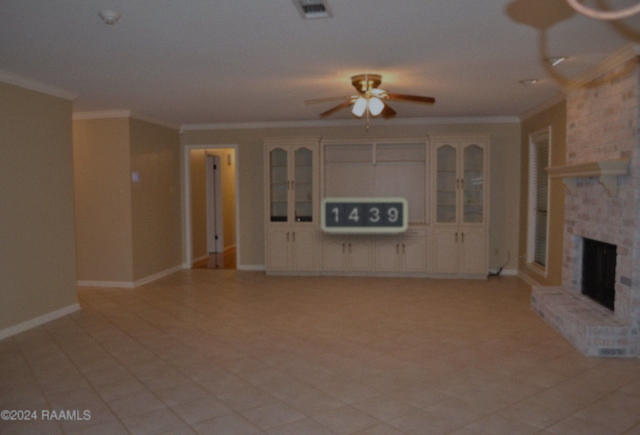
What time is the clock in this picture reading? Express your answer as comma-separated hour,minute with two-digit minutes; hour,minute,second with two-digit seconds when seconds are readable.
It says 14,39
